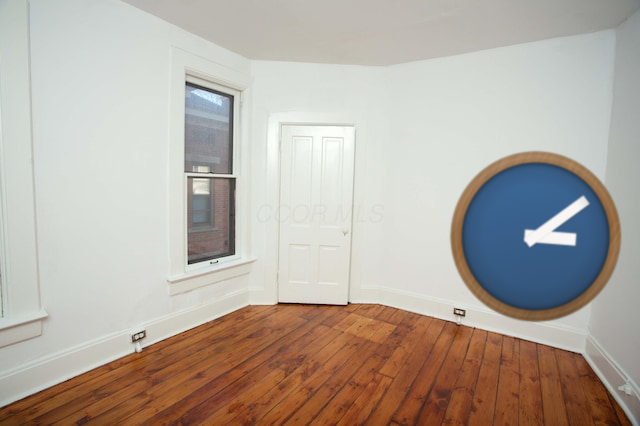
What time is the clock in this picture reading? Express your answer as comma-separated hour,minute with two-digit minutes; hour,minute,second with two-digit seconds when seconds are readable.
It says 3,09
